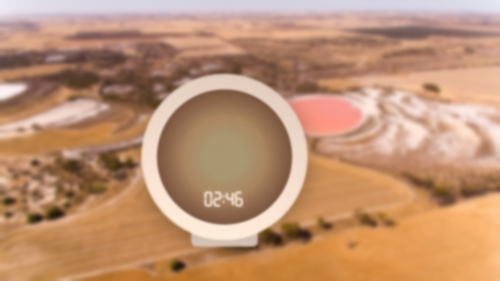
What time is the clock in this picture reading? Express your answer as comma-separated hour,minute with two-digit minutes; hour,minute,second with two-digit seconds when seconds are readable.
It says 2,46
